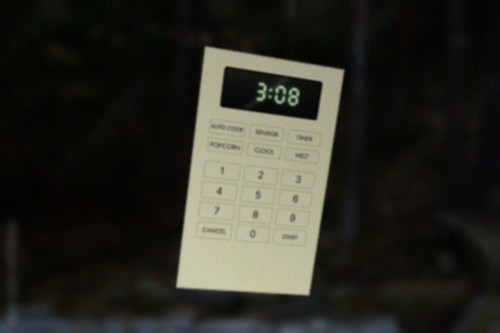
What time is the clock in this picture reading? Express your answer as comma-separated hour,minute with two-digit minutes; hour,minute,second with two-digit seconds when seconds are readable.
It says 3,08
